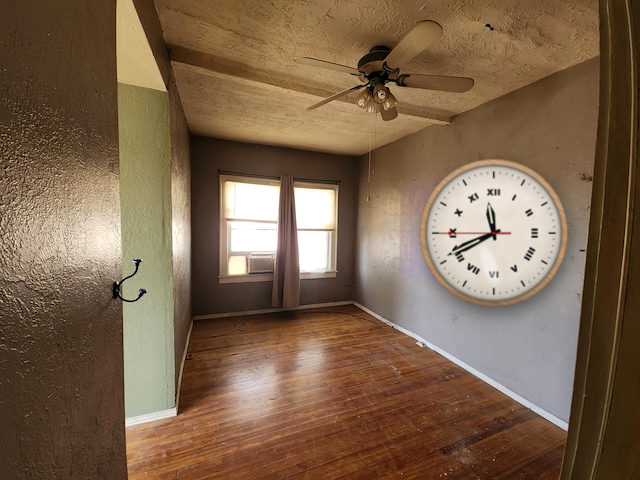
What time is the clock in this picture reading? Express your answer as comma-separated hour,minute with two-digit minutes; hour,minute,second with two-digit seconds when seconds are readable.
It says 11,40,45
